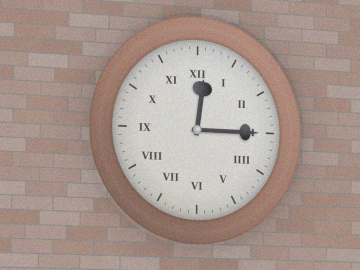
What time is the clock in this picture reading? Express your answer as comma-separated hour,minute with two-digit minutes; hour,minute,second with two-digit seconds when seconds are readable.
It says 12,15
